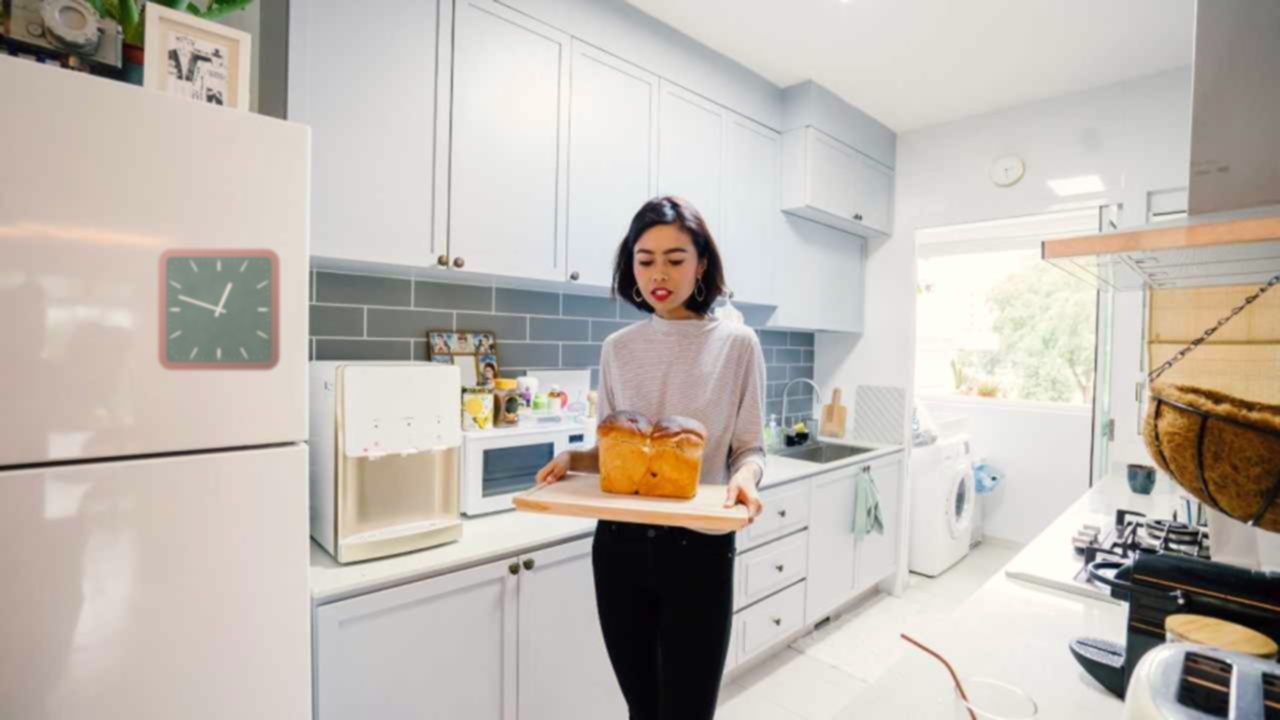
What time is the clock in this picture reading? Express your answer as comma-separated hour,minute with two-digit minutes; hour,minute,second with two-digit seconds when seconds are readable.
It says 12,48
